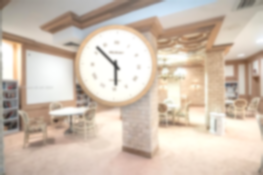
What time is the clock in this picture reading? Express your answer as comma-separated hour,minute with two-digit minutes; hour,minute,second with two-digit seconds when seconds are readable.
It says 5,52
